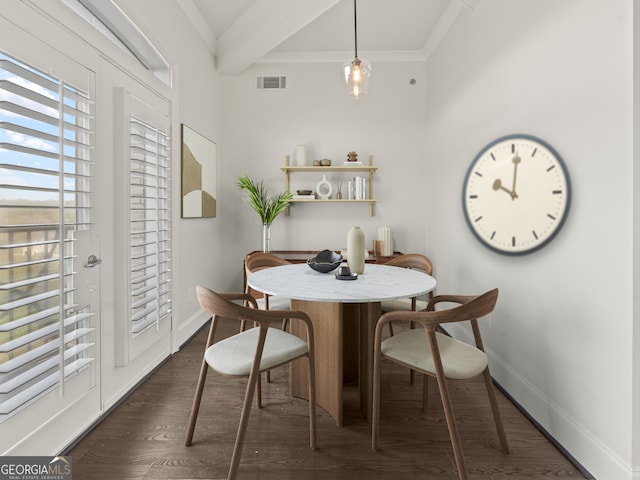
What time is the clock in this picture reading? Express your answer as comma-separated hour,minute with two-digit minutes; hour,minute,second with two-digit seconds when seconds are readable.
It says 10,01
